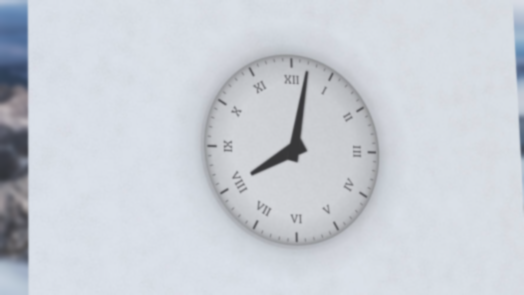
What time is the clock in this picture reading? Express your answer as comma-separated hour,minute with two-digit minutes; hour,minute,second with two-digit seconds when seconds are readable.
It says 8,02
